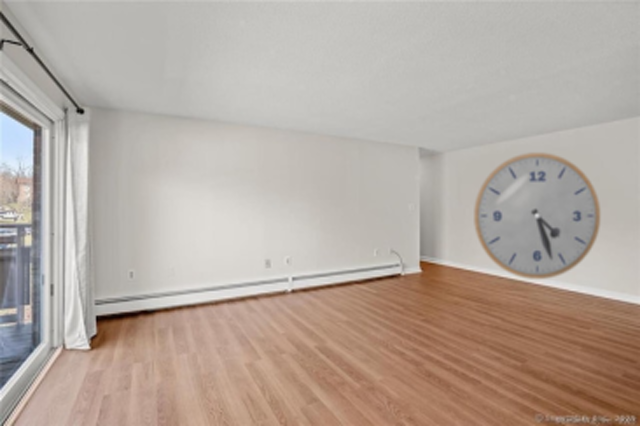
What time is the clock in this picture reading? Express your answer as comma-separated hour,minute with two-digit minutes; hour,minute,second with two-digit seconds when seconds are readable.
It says 4,27
